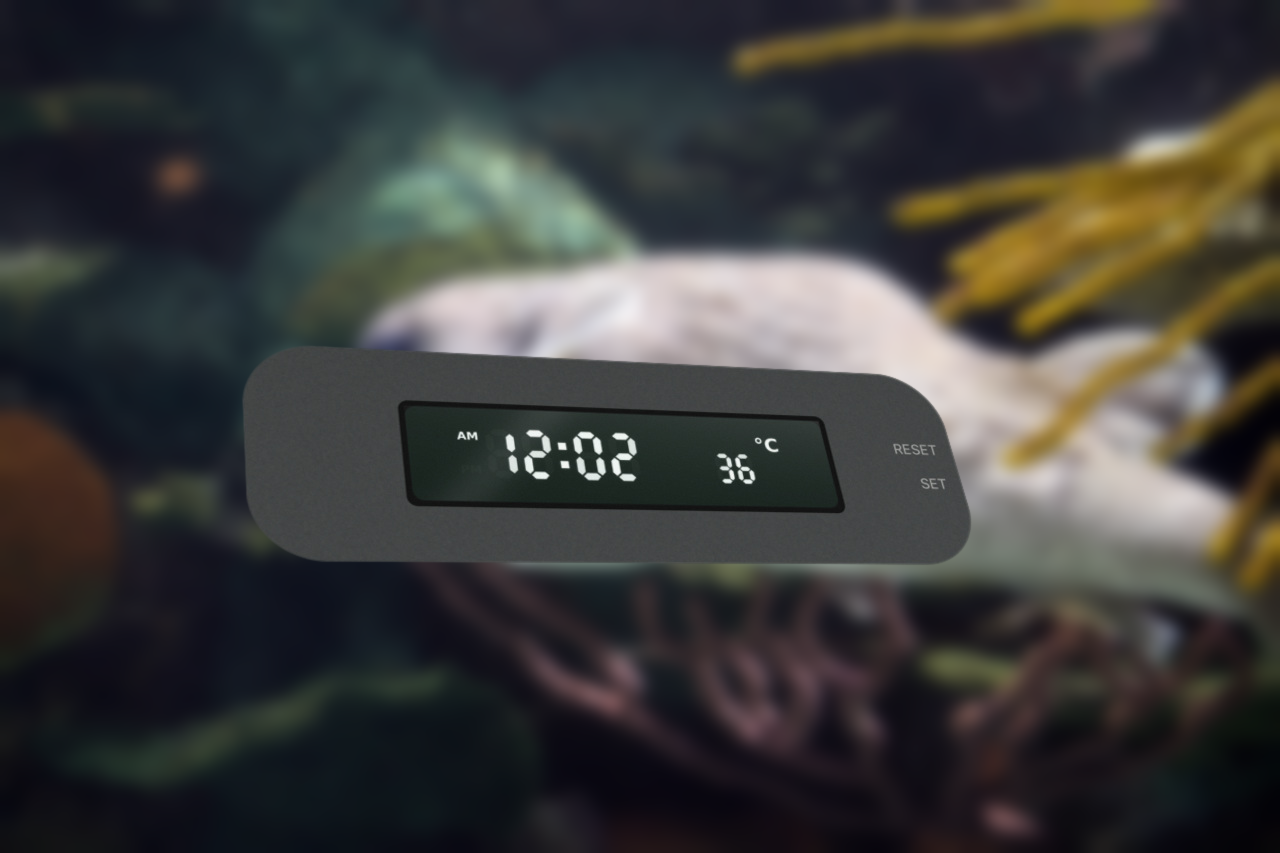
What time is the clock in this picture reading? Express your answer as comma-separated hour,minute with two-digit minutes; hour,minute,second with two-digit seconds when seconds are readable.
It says 12,02
